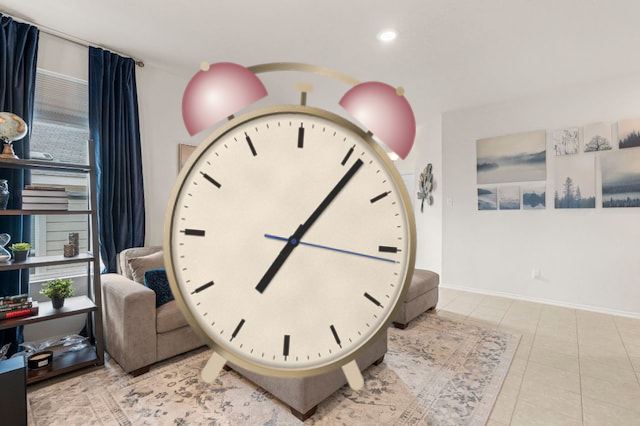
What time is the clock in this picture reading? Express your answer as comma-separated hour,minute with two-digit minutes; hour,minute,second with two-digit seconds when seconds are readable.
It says 7,06,16
